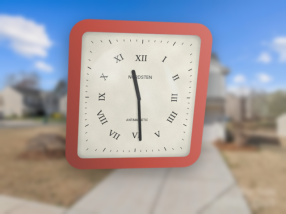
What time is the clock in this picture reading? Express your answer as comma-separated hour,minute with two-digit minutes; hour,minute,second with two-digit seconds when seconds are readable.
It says 11,29
